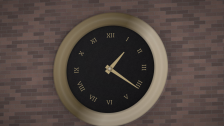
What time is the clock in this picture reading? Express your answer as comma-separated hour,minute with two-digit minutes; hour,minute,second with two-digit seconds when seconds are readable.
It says 1,21
